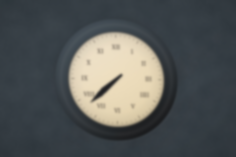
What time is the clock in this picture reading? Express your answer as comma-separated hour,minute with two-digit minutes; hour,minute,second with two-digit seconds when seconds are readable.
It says 7,38
